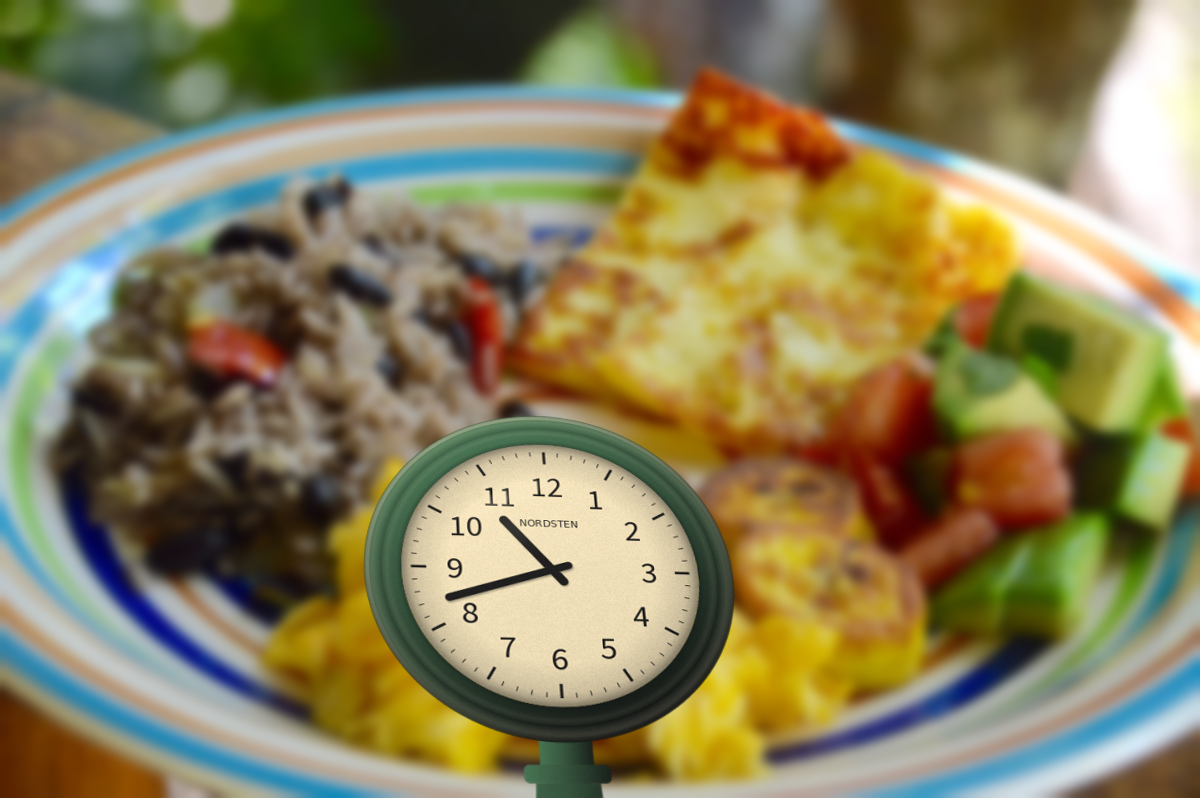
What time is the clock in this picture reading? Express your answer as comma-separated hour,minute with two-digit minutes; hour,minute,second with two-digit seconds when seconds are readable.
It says 10,42
